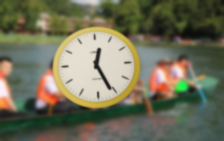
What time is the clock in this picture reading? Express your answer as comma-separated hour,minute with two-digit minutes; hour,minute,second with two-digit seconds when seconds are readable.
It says 12,26
